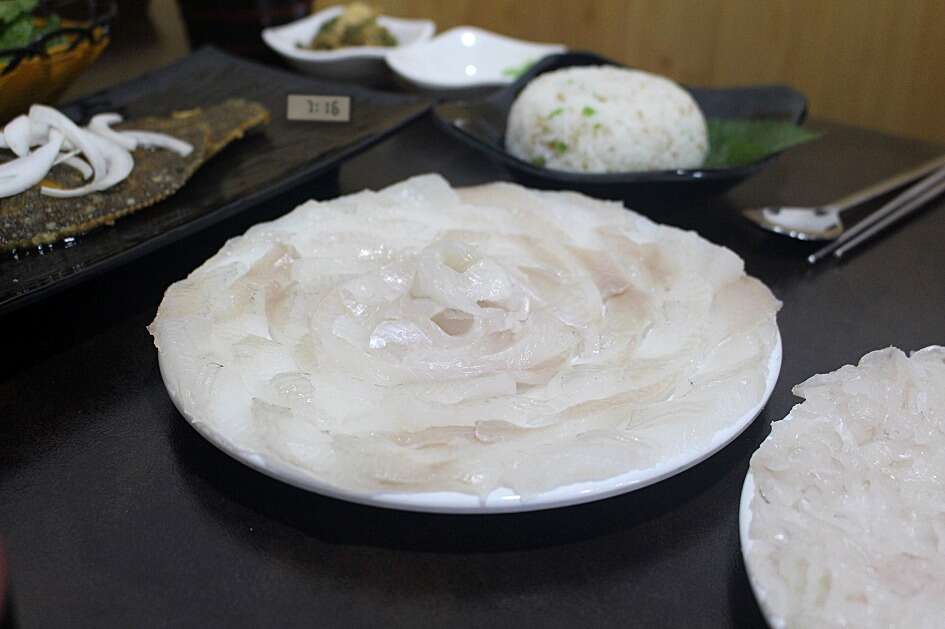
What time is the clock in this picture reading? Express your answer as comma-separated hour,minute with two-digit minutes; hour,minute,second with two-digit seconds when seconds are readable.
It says 7,16
